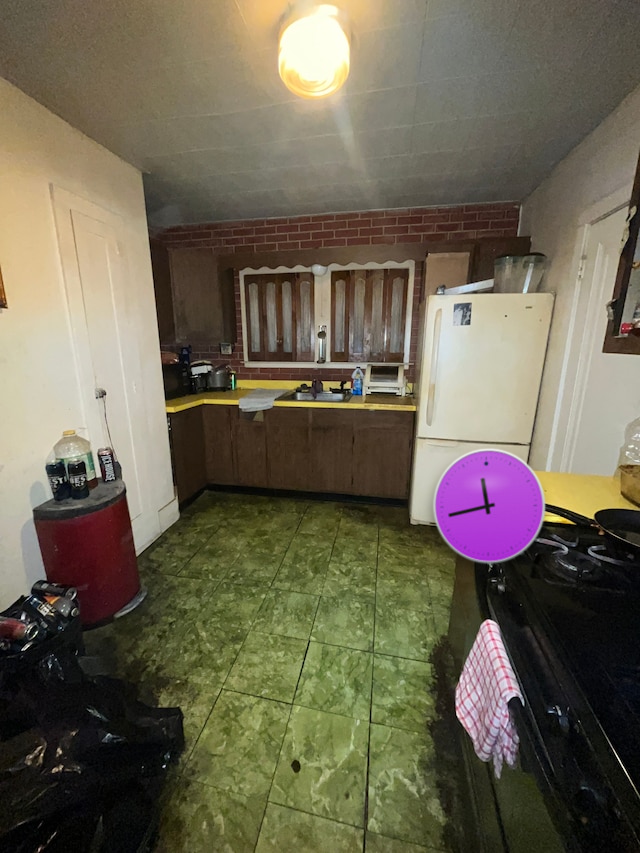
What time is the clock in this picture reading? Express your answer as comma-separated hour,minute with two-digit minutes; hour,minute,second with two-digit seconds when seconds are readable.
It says 11,43
